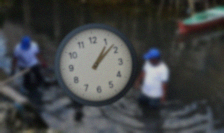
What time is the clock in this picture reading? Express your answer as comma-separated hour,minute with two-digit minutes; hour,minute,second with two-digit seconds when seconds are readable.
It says 1,08
